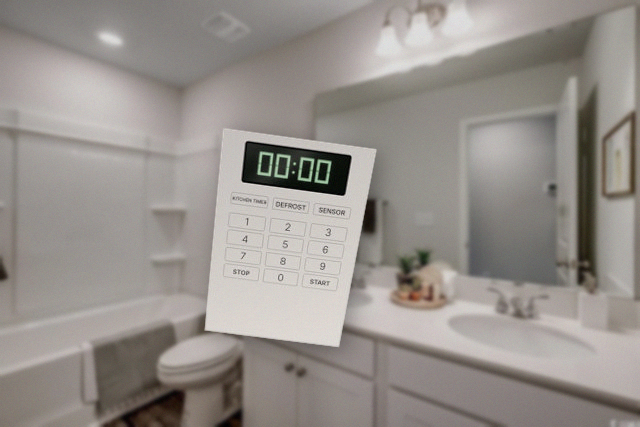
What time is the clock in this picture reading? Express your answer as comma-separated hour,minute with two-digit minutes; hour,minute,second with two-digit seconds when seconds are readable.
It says 0,00
